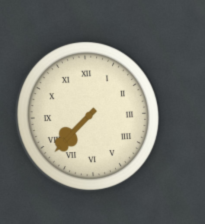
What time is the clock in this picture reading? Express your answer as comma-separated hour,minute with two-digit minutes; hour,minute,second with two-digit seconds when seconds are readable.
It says 7,38
